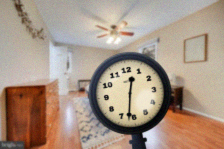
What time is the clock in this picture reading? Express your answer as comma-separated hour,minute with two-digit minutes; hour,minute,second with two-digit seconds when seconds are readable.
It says 12,32
